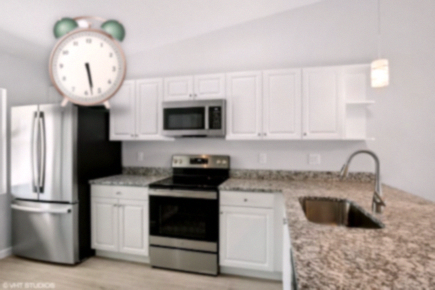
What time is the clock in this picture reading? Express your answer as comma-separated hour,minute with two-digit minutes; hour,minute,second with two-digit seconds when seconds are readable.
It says 5,28
